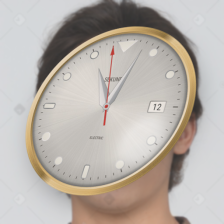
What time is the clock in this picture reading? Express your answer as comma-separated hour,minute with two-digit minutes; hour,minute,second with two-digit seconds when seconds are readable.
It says 11,02,58
